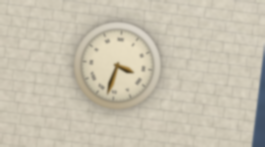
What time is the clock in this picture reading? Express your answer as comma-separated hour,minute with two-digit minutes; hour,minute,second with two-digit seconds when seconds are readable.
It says 3,32
